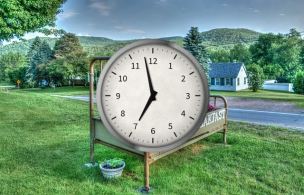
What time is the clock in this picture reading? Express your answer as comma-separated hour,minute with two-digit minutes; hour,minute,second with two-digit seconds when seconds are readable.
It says 6,58
